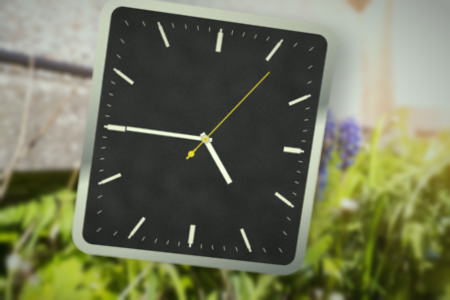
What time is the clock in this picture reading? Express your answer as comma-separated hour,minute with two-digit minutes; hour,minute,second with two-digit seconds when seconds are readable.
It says 4,45,06
